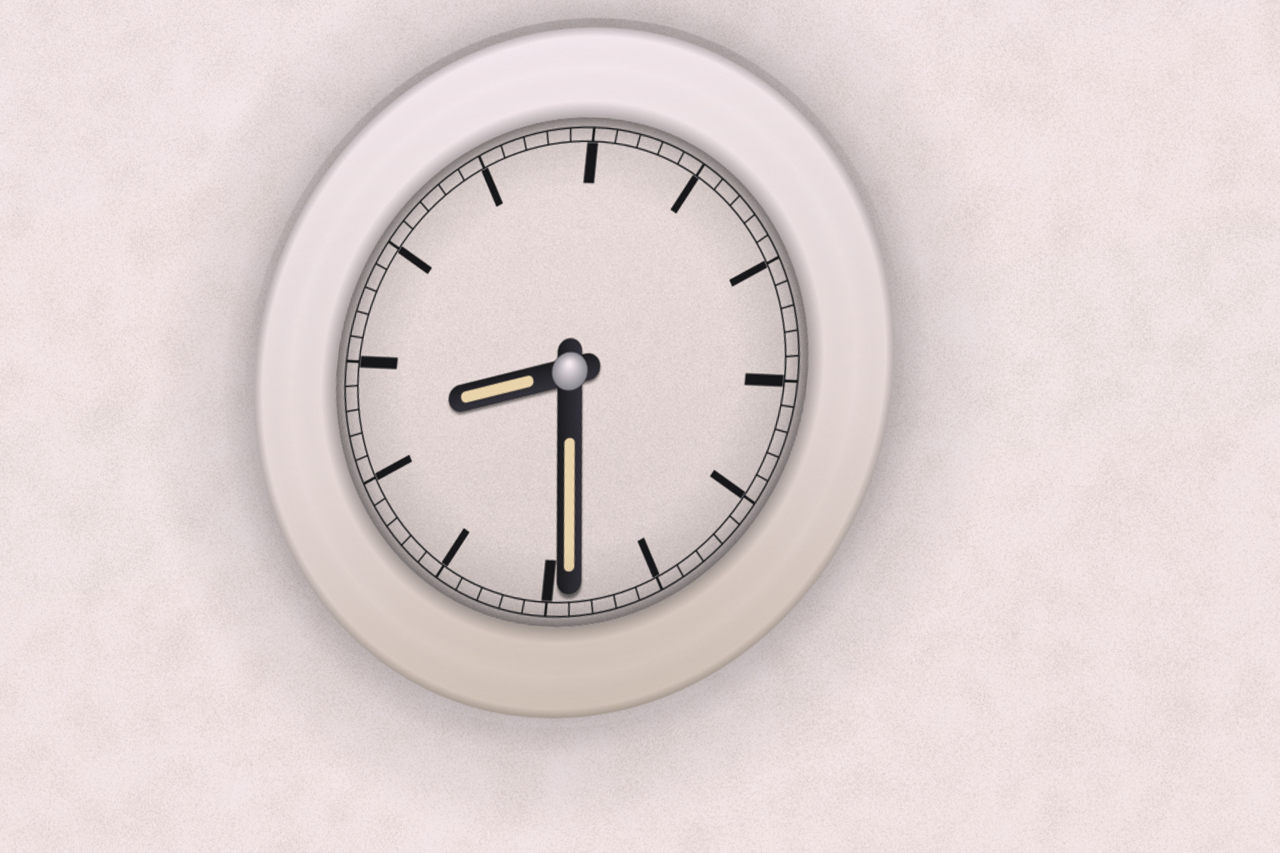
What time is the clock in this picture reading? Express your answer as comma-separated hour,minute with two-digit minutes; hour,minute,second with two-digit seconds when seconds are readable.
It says 8,29
